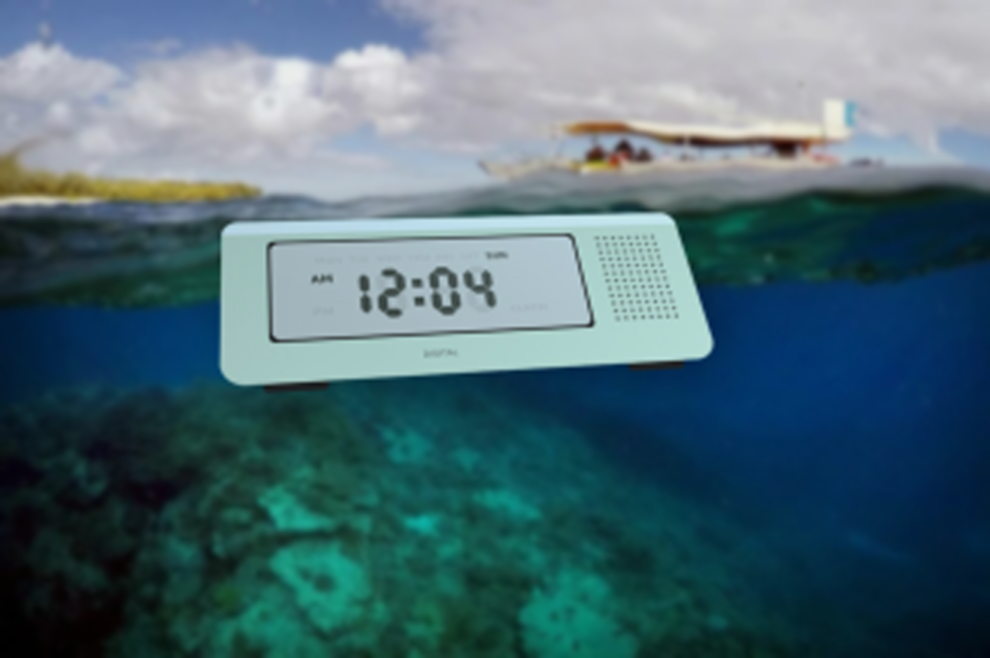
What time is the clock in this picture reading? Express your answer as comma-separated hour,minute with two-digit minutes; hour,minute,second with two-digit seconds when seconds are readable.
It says 12,04
